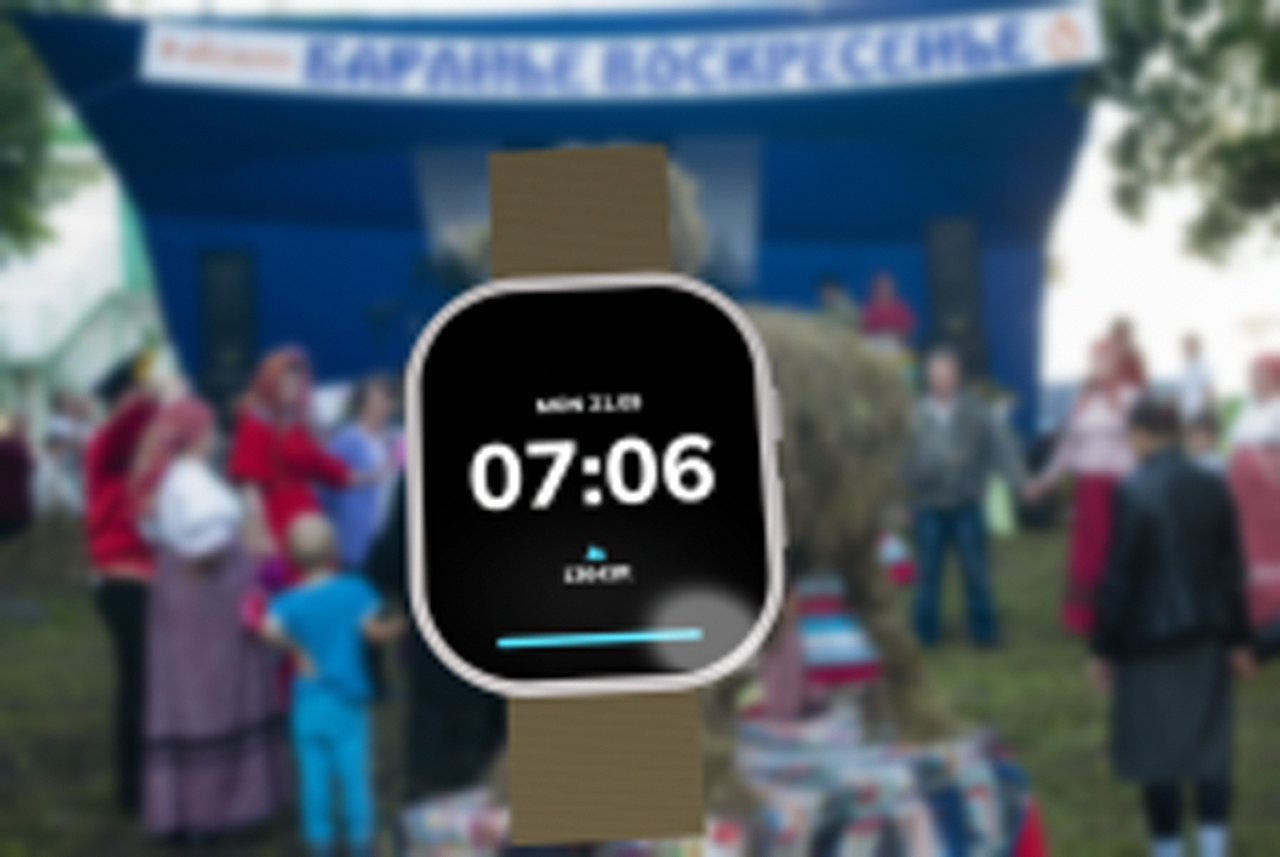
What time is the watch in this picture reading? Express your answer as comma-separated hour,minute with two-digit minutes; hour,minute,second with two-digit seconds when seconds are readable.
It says 7,06
